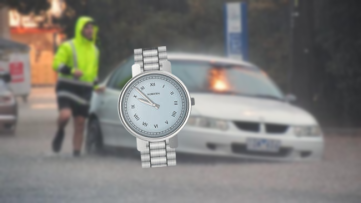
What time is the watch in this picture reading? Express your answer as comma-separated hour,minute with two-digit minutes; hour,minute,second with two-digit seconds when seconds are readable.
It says 9,53
